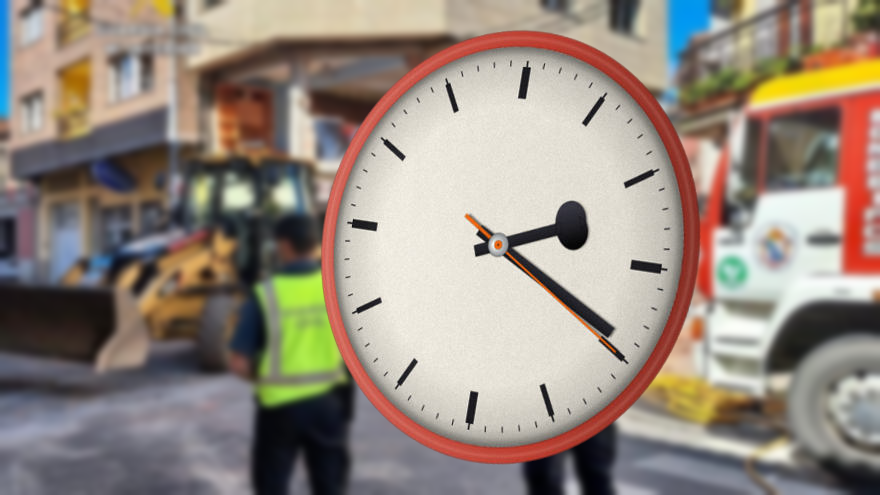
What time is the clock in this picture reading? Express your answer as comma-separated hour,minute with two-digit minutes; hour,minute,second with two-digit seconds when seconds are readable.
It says 2,19,20
